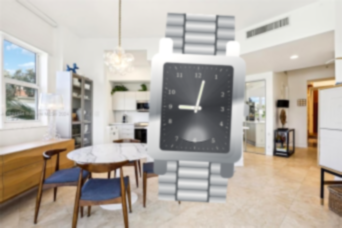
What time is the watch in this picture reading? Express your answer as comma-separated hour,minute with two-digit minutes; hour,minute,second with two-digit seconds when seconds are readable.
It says 9,02
